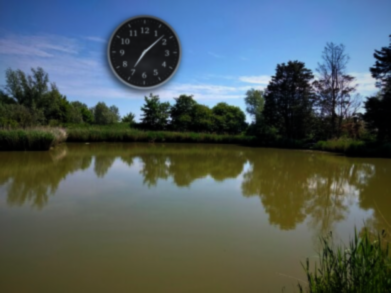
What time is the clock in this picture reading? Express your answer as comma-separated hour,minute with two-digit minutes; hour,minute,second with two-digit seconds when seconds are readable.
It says 7,08
